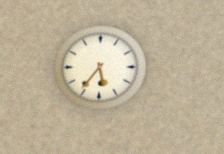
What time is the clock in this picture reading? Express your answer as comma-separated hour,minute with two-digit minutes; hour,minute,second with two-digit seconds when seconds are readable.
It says 5,36
